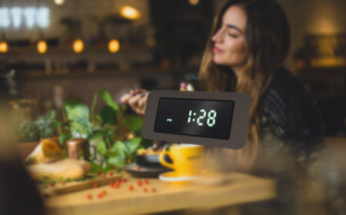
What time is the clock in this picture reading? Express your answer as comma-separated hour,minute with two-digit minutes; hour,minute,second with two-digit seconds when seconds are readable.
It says 1,28
